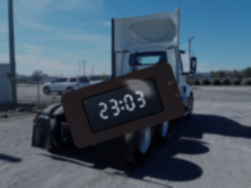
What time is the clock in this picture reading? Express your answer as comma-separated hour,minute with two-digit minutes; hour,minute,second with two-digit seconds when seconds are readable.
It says 23,03
